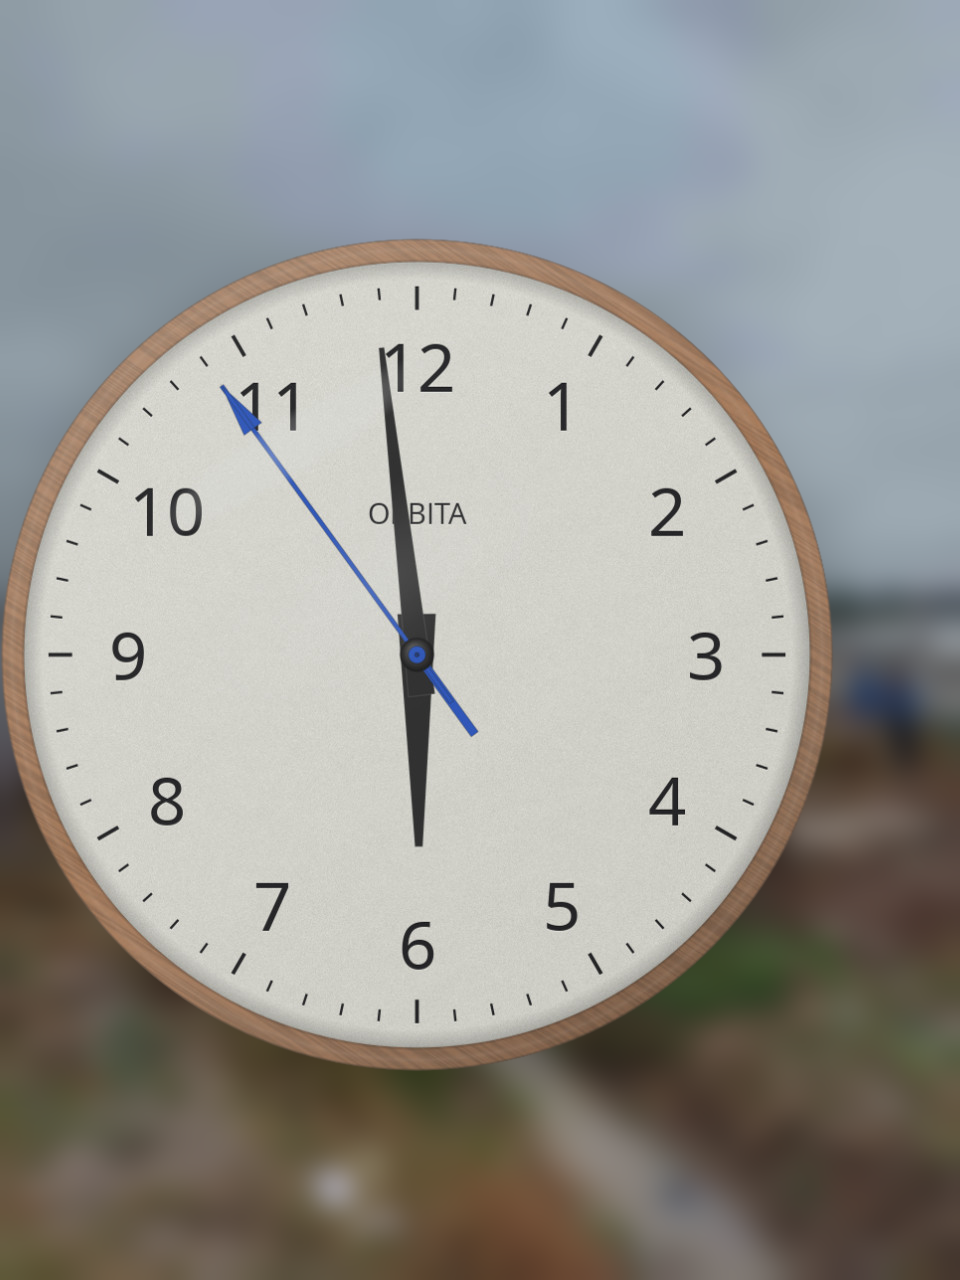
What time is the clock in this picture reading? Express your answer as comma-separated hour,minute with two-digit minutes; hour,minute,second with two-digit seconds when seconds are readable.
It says 5,58,54
